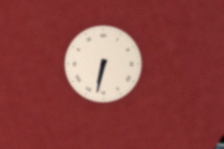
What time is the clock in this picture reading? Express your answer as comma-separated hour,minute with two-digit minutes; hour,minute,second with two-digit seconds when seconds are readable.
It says 6,32
